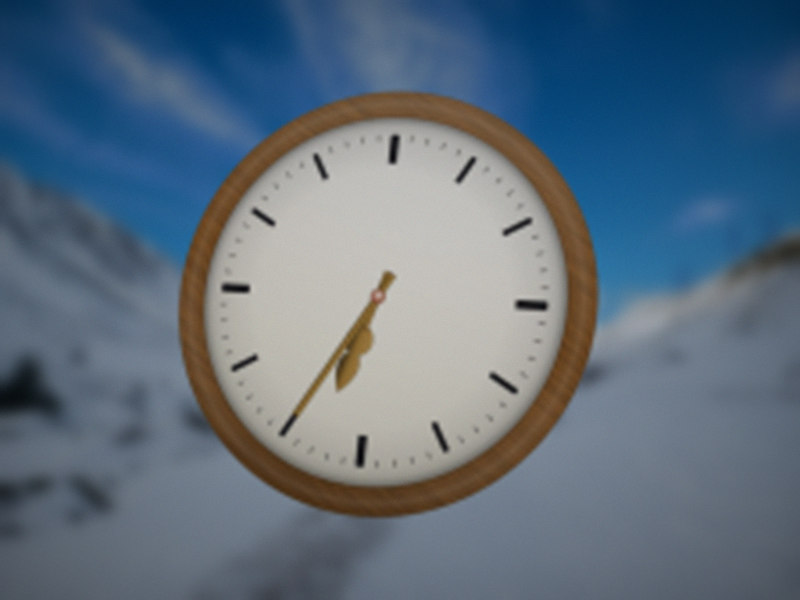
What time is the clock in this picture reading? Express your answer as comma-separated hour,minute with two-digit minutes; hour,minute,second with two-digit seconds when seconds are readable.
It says 6,35
